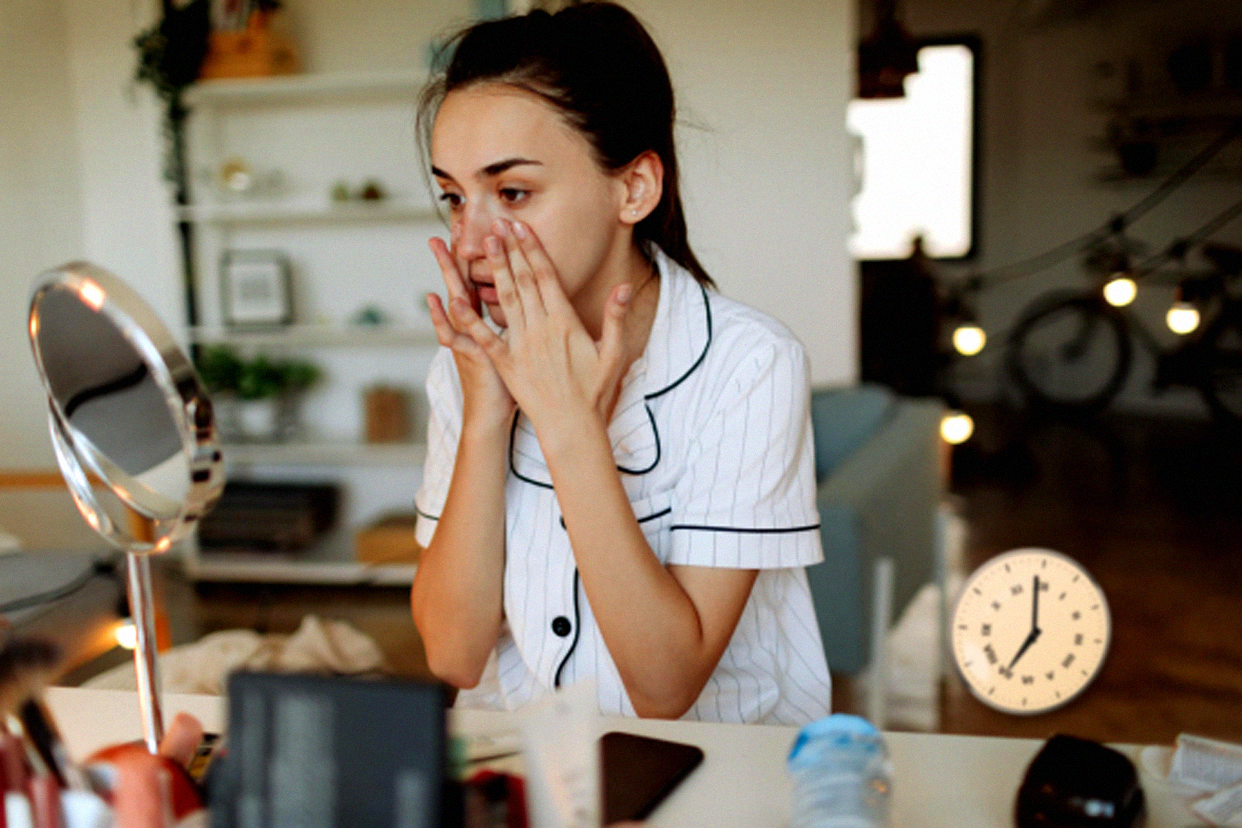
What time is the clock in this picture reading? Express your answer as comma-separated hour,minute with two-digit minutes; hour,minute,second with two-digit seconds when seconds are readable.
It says 6,59
